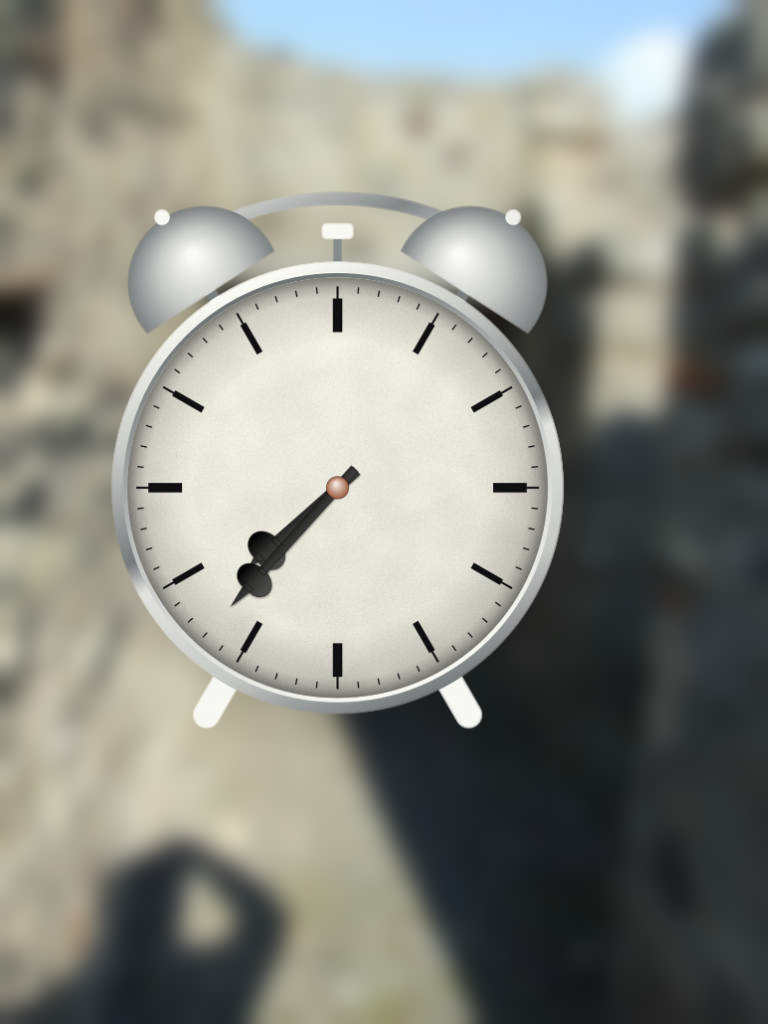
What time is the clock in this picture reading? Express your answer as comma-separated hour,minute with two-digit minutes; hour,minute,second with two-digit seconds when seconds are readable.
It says 7,37
